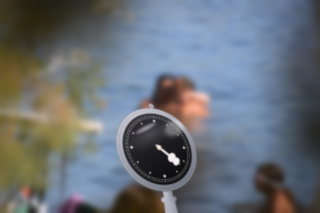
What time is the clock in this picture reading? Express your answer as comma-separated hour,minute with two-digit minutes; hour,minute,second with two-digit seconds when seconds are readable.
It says 4,22
